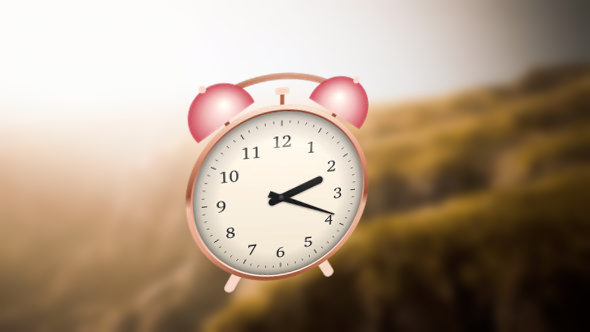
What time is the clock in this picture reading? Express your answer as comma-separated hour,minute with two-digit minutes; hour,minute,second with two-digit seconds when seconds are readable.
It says 2,19
